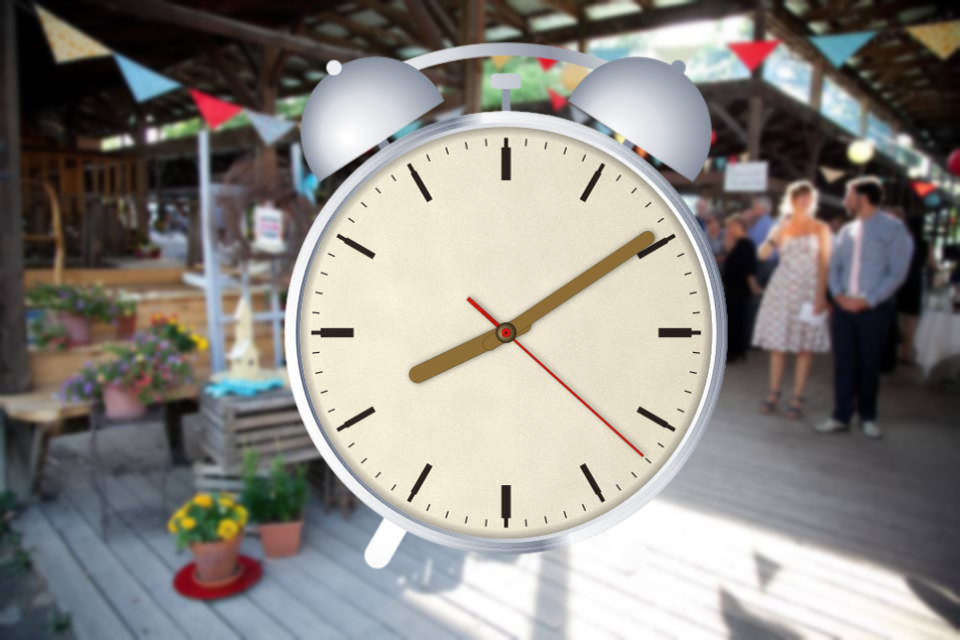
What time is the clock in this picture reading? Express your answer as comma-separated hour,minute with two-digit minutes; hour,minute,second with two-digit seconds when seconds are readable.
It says 8,09,22
